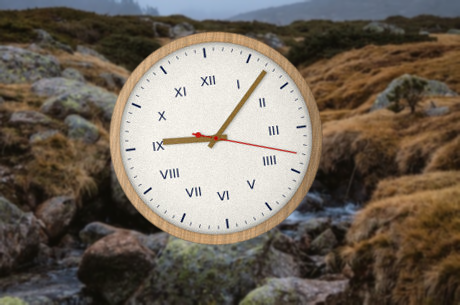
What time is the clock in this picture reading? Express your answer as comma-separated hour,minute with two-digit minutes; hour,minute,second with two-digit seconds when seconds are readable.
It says 9,07,18
